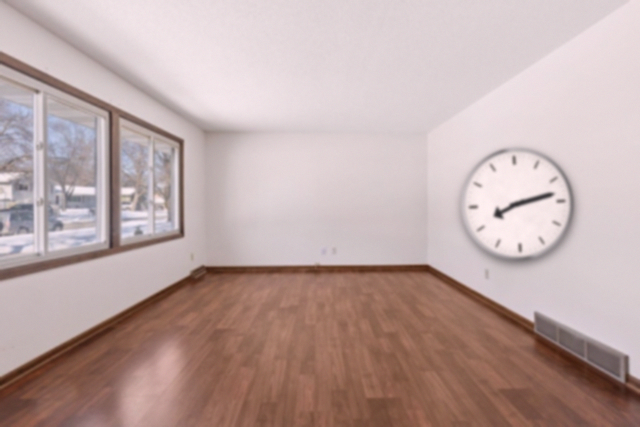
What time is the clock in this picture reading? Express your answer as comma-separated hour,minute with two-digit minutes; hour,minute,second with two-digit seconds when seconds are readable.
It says 8,13
